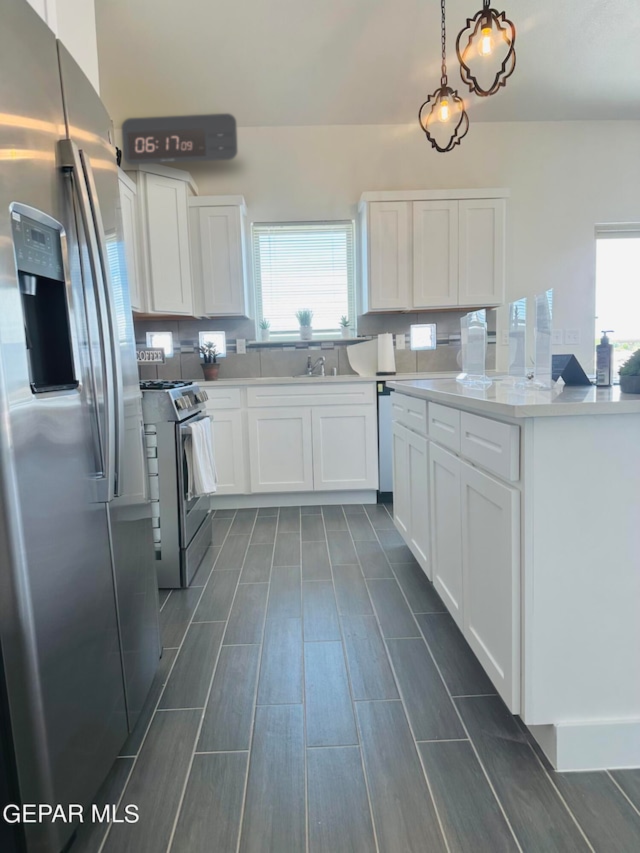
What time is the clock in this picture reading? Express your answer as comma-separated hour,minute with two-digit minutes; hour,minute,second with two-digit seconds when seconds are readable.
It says 6,17
